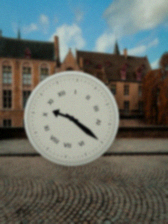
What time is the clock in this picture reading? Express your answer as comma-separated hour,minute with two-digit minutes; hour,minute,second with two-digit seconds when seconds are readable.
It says 10,25
